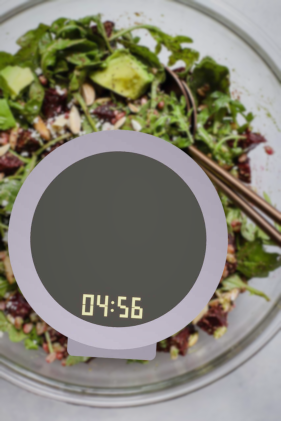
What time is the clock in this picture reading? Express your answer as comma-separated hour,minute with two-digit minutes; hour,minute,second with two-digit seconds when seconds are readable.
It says 4,56
